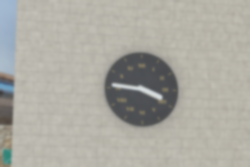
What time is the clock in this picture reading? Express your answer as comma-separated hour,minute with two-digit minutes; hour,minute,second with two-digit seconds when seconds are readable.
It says 3,46
